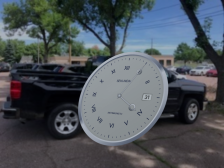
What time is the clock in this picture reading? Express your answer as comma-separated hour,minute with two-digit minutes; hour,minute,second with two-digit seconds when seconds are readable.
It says 4,05
